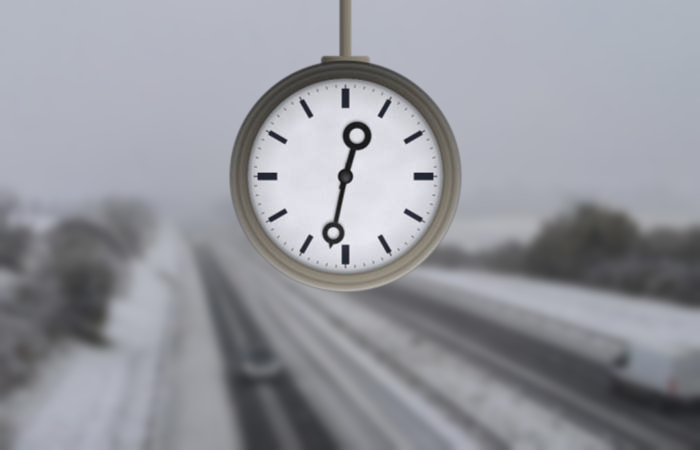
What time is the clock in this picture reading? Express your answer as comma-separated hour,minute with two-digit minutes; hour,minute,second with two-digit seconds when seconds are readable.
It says 12,32
